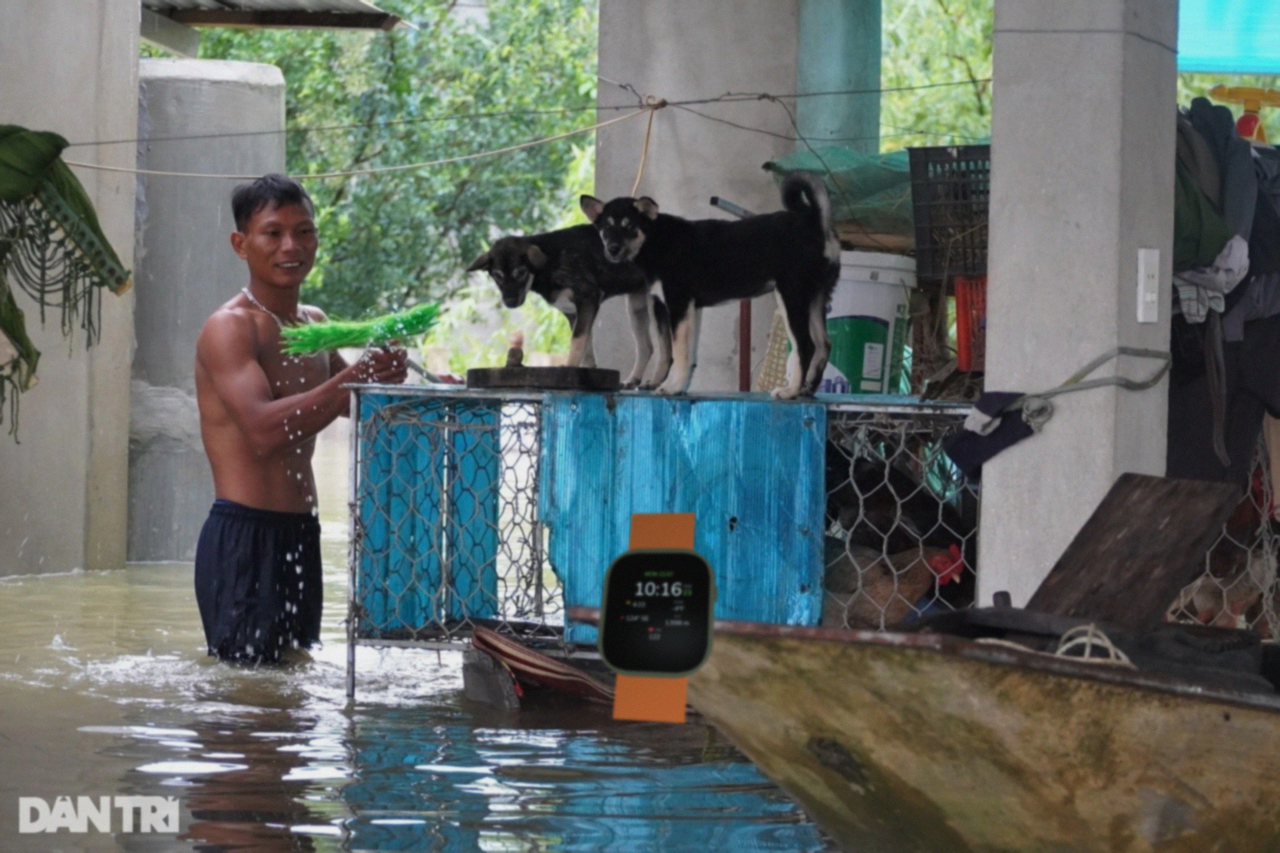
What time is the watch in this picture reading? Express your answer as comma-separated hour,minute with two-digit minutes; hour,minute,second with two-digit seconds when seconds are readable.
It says 10,16
